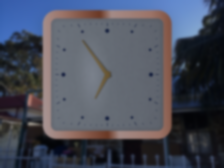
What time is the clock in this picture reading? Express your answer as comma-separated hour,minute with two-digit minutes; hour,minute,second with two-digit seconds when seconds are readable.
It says 6,54
